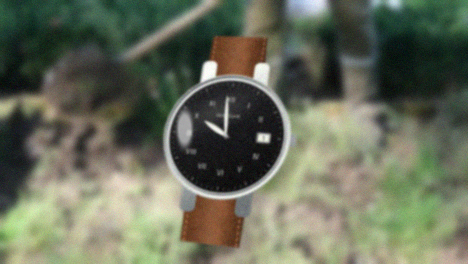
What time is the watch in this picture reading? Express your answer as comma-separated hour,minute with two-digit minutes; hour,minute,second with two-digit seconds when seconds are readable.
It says 9,59
